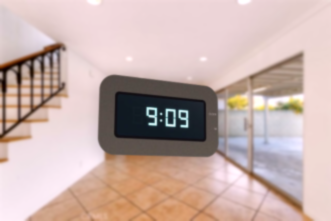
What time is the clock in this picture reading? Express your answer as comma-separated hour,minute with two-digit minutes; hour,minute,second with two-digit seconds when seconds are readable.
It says 9,09
